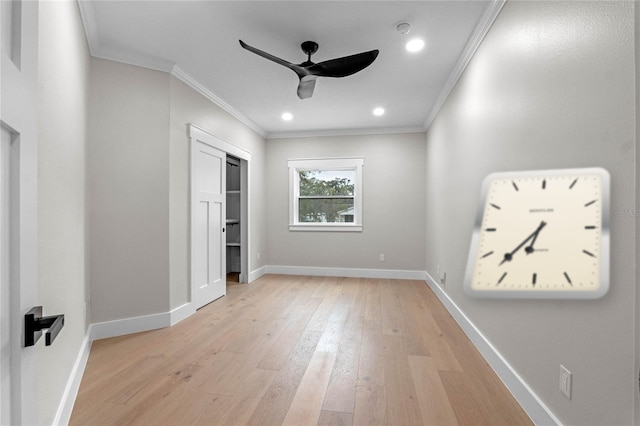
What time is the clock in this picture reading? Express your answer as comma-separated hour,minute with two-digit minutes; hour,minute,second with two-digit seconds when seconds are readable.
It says 6,37
